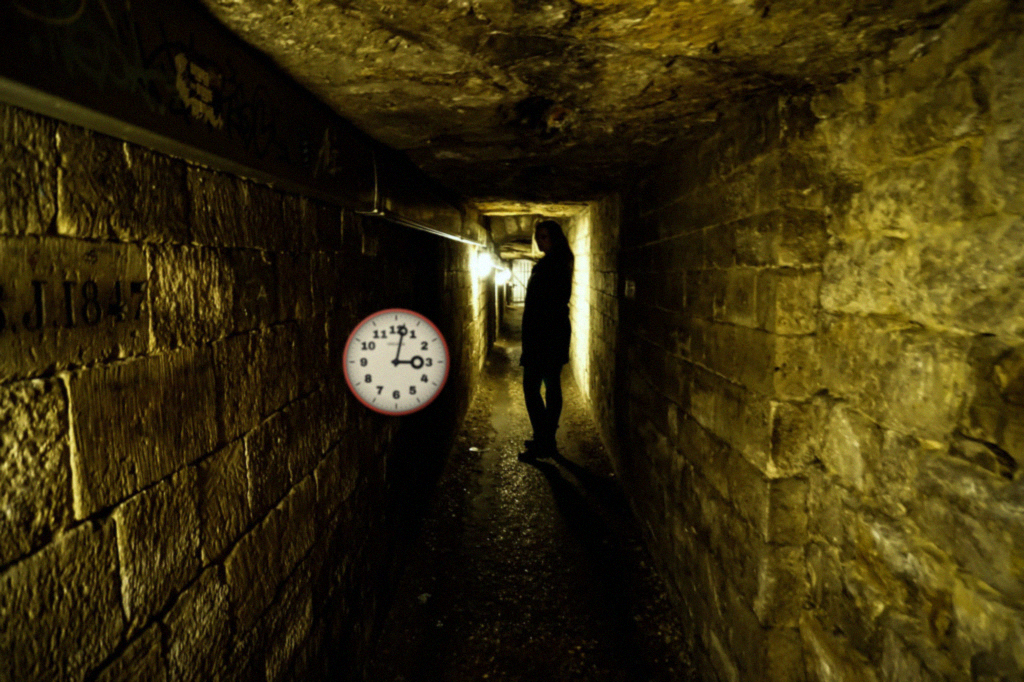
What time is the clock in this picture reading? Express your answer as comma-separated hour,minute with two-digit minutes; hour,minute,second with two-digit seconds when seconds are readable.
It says 3,02
